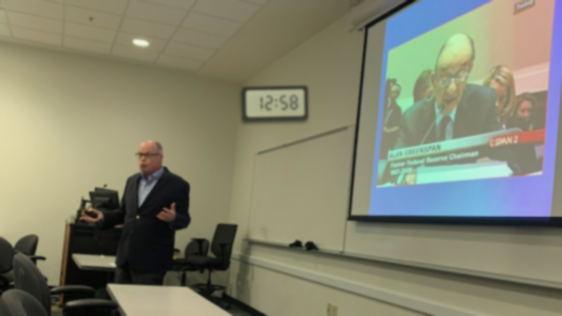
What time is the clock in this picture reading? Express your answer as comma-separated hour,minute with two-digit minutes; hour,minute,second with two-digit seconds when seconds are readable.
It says 12,58
